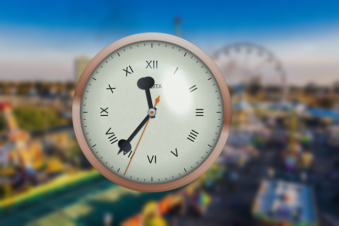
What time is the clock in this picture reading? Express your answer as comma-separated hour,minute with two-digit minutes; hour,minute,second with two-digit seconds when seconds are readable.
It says 11,36,34
